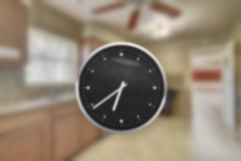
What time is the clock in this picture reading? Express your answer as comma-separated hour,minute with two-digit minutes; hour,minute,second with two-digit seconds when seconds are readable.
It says 6,39
